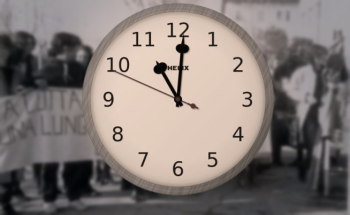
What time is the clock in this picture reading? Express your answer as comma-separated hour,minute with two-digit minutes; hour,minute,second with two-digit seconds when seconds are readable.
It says 11,00,49
